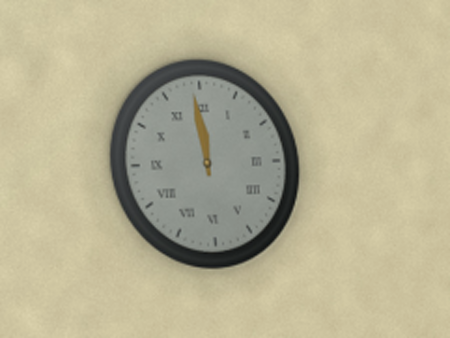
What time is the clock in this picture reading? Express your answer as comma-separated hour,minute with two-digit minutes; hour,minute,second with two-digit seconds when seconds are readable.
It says 11,59
